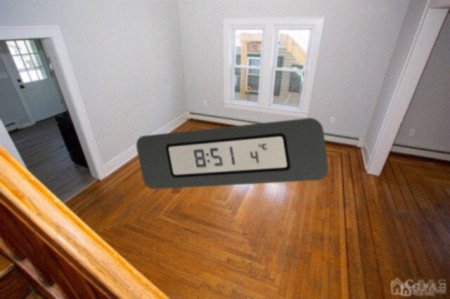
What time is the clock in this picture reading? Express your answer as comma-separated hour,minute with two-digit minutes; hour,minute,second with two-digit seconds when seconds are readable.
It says 8,51
